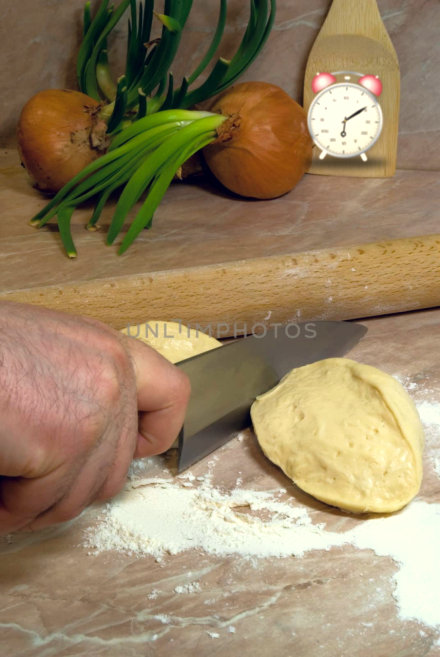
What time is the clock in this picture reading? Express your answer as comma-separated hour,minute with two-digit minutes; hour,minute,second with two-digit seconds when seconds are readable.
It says 6,09
